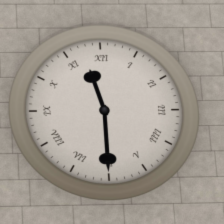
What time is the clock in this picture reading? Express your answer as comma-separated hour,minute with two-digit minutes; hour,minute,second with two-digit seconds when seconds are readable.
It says 11,30
